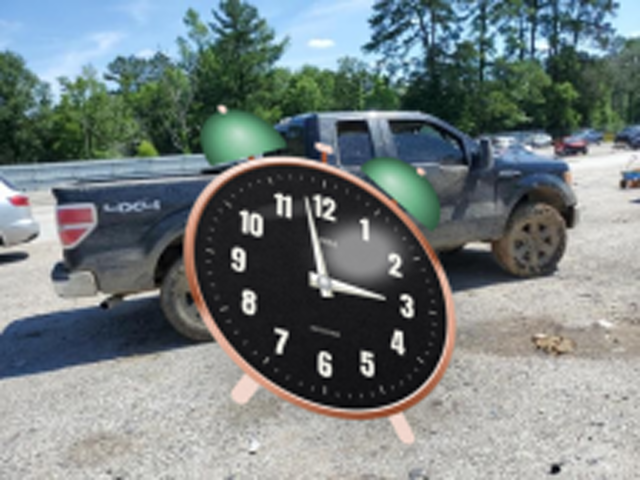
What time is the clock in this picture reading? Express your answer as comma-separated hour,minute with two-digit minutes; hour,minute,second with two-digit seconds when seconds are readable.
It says 2,58
